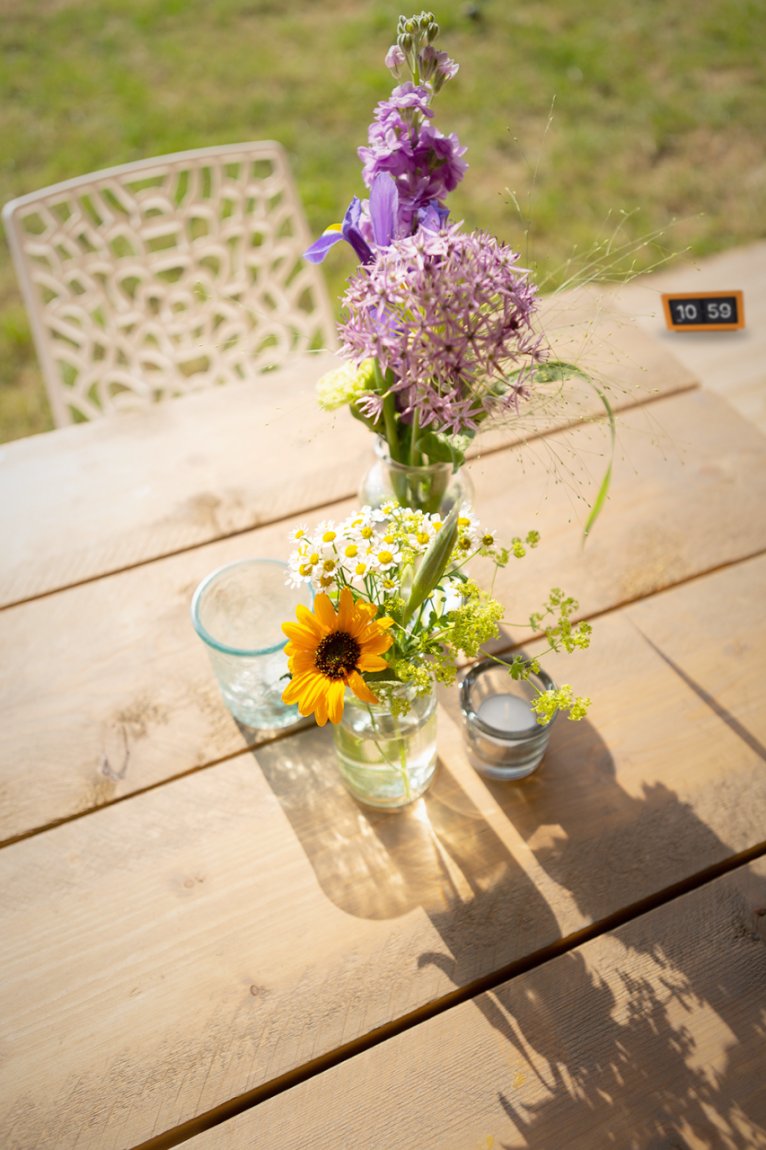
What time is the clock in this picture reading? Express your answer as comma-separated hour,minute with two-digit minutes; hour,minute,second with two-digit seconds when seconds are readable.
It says 10,59
